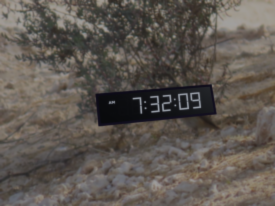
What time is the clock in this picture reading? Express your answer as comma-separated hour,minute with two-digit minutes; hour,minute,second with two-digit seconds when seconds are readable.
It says 7,32,09
